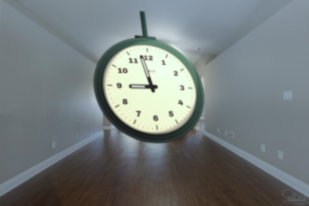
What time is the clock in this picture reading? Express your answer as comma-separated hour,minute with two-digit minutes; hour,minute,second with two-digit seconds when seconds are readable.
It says 8,58
